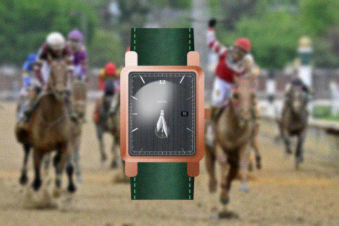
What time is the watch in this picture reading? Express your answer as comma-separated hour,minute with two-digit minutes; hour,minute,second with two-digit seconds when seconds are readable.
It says 6,28
